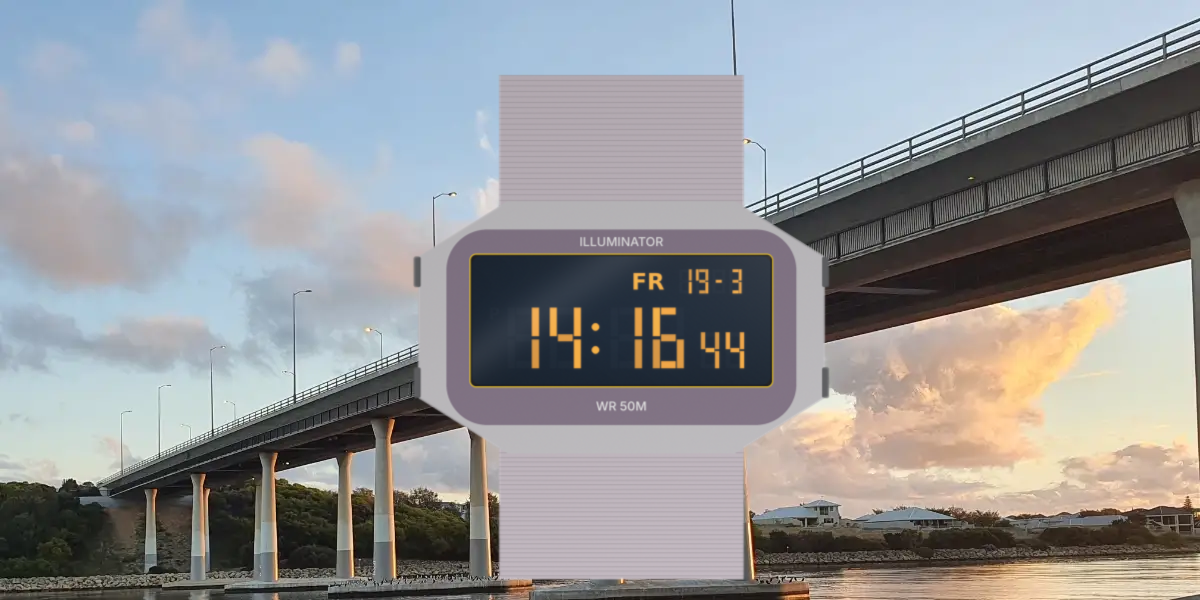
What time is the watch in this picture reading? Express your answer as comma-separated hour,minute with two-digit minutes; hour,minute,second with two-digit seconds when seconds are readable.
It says 14,16,44
